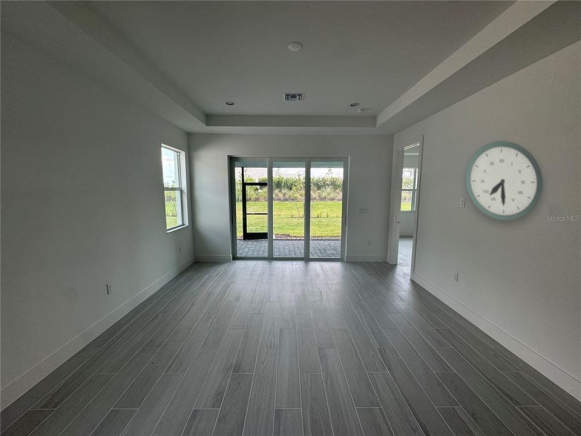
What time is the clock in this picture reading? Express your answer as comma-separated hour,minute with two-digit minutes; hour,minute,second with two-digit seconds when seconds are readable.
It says 7,30
